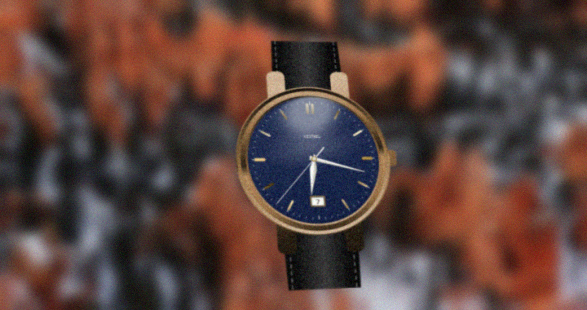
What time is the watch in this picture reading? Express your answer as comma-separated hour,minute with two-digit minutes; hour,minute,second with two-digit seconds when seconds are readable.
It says 6,17,37
